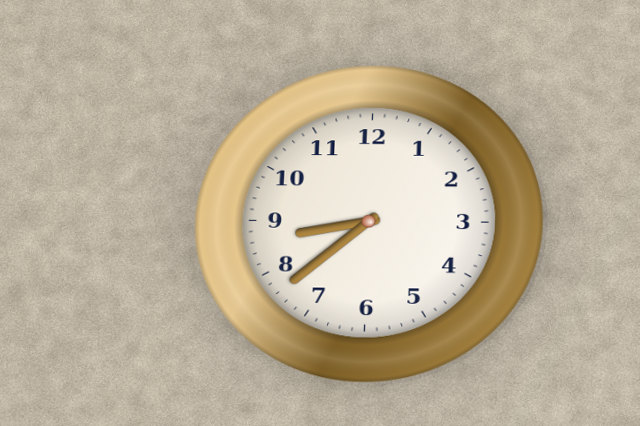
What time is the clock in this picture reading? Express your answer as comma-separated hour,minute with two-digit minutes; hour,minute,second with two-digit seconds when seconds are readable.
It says 8,38
